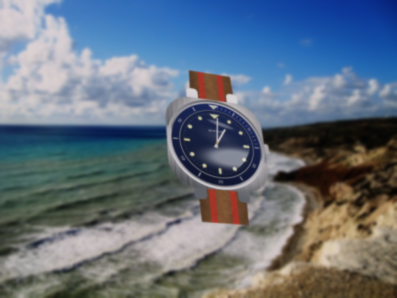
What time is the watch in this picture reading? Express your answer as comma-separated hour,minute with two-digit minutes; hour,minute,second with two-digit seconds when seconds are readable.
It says 1,01
